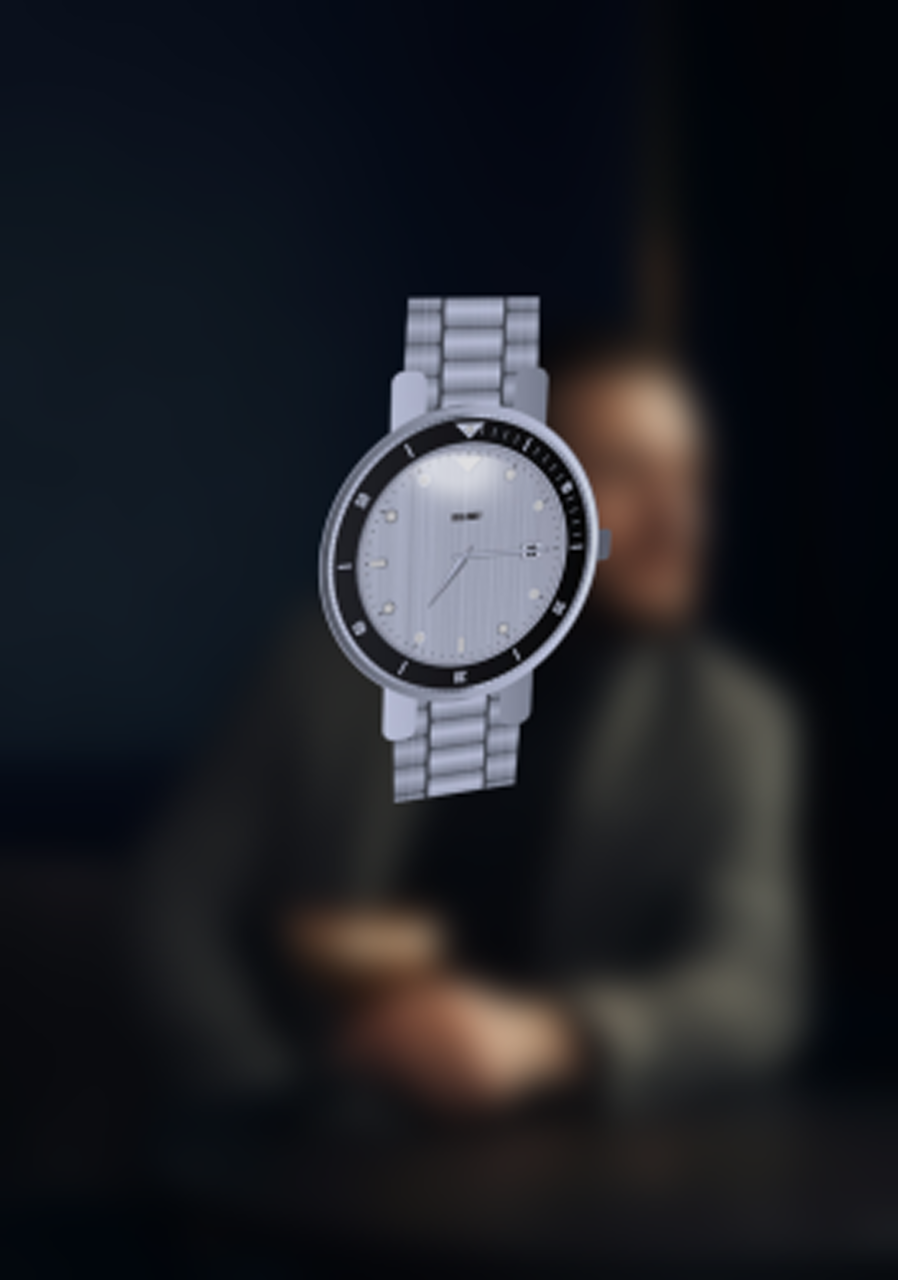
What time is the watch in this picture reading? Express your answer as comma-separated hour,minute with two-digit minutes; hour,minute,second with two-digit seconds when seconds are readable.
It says 7,15
